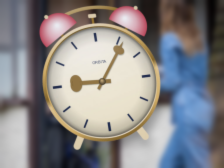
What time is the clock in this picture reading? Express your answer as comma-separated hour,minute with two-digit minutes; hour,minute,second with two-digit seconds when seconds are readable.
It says 9,06
